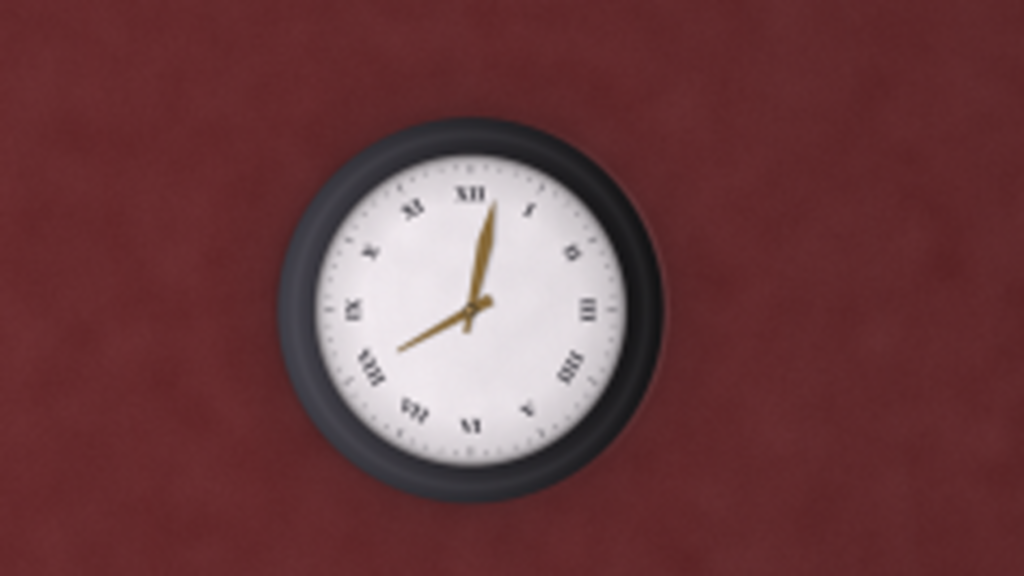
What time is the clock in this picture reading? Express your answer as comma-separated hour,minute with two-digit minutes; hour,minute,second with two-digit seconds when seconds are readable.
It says 8,02
